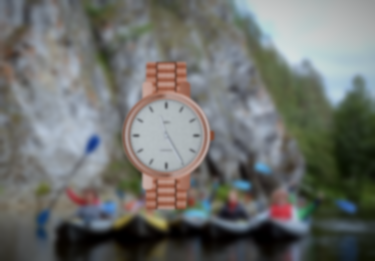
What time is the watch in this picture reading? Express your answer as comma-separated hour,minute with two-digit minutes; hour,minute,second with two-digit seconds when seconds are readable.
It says 11,25
